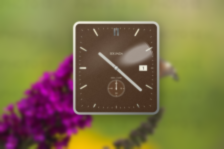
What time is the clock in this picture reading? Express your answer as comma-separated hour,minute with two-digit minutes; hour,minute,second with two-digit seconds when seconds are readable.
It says 10,22
